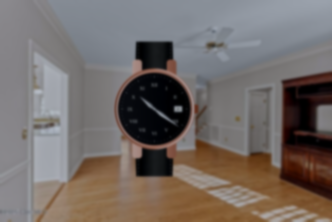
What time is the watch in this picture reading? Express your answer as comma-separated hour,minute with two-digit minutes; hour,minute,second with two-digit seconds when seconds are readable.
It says 10,21
